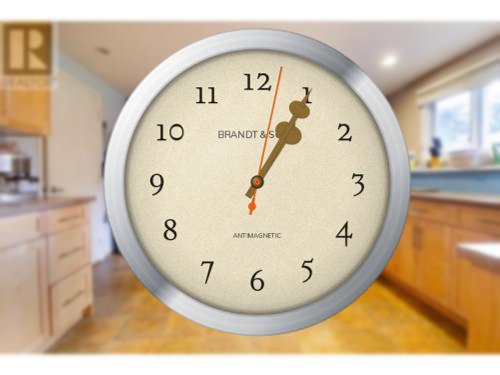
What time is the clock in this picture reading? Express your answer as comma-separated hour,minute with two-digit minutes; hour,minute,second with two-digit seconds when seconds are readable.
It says 1,05,02
